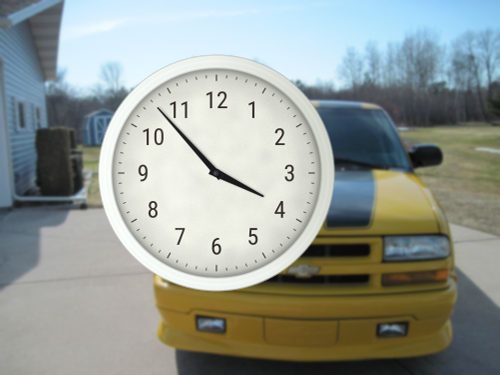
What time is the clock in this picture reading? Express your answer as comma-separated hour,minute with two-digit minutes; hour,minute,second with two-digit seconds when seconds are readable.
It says 3,53
